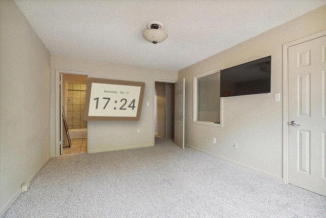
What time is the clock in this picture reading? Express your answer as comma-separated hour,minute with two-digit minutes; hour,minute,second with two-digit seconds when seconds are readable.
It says 17,24
